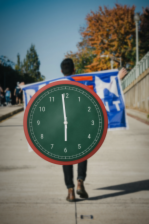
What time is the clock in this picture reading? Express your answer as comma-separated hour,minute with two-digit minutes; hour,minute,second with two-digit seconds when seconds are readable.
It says 5,59
